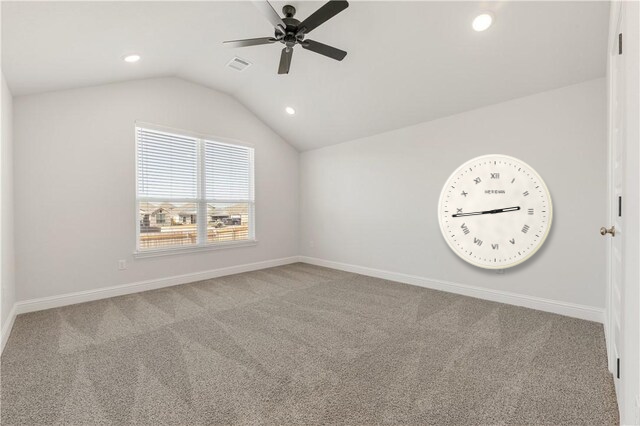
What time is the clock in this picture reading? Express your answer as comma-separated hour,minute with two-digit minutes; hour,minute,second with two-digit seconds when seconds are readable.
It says 2,44
